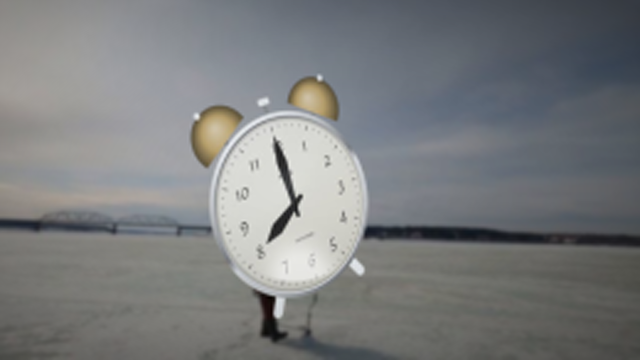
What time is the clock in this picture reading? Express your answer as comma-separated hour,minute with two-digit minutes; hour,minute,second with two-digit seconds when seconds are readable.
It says 8,00
